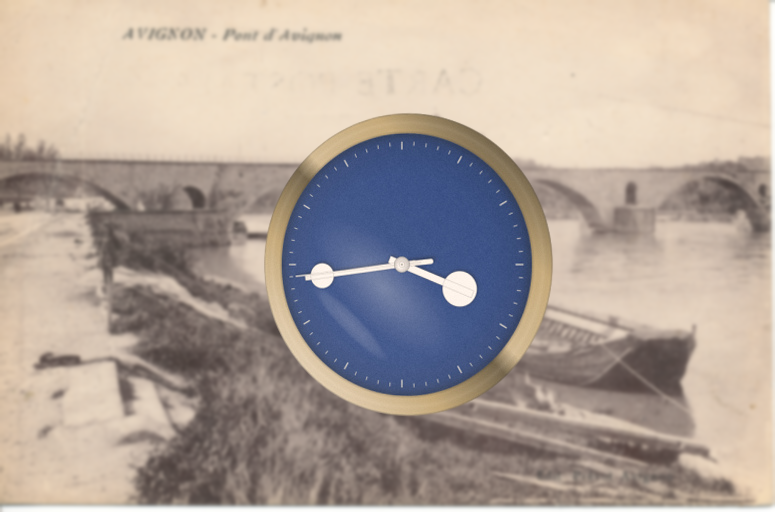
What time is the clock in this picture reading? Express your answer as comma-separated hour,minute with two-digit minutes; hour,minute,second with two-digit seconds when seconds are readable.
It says 3,43,44
